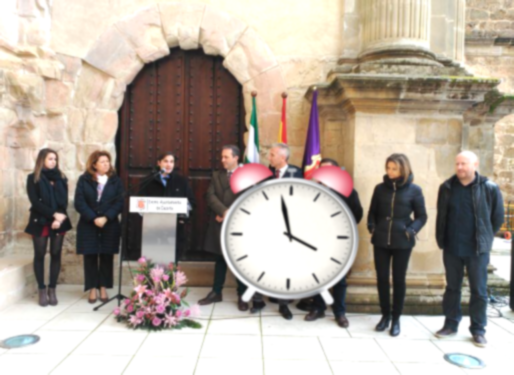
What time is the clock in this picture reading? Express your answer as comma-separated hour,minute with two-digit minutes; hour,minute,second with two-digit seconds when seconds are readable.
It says 3,58
